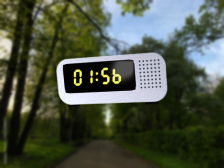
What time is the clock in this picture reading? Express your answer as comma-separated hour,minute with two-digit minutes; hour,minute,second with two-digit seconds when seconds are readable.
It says 1,56
